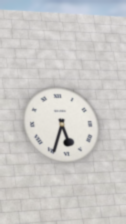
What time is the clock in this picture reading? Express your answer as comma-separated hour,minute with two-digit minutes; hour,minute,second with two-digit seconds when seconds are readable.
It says 5,34
